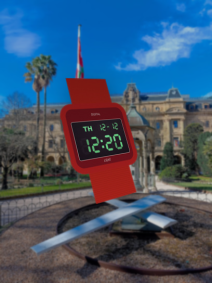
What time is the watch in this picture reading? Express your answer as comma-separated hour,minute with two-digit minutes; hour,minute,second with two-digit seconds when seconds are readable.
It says 12,20
